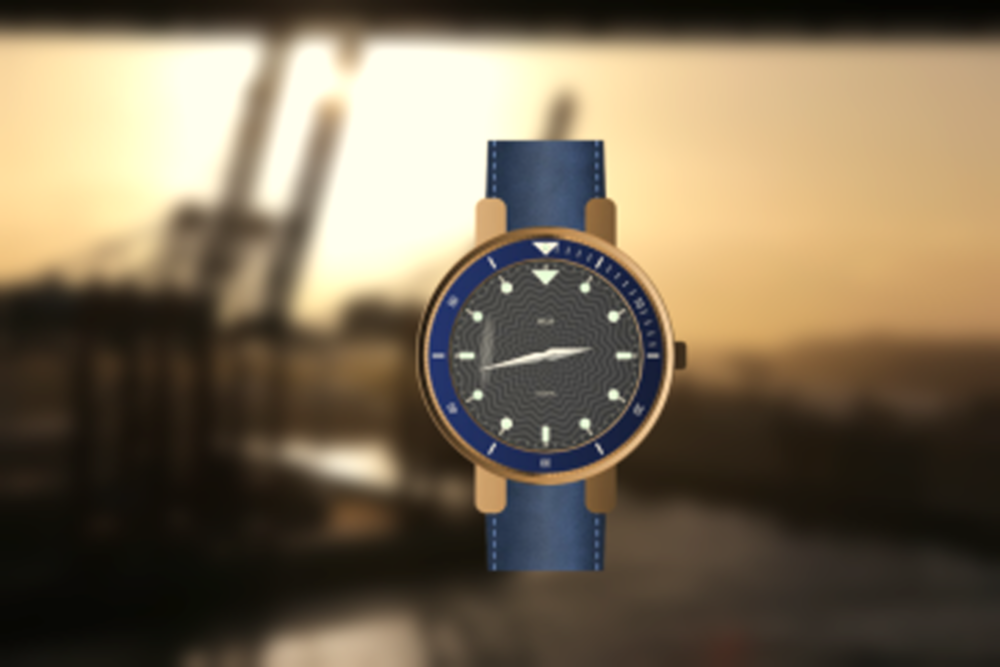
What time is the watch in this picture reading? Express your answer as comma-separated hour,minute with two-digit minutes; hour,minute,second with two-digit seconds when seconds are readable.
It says 2,43
